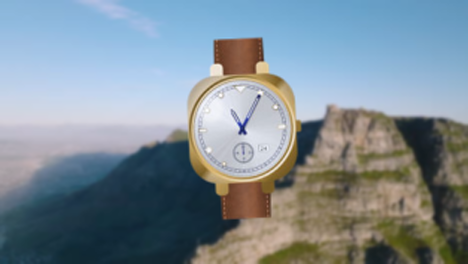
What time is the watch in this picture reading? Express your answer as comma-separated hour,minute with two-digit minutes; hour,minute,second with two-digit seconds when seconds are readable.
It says 11,05
